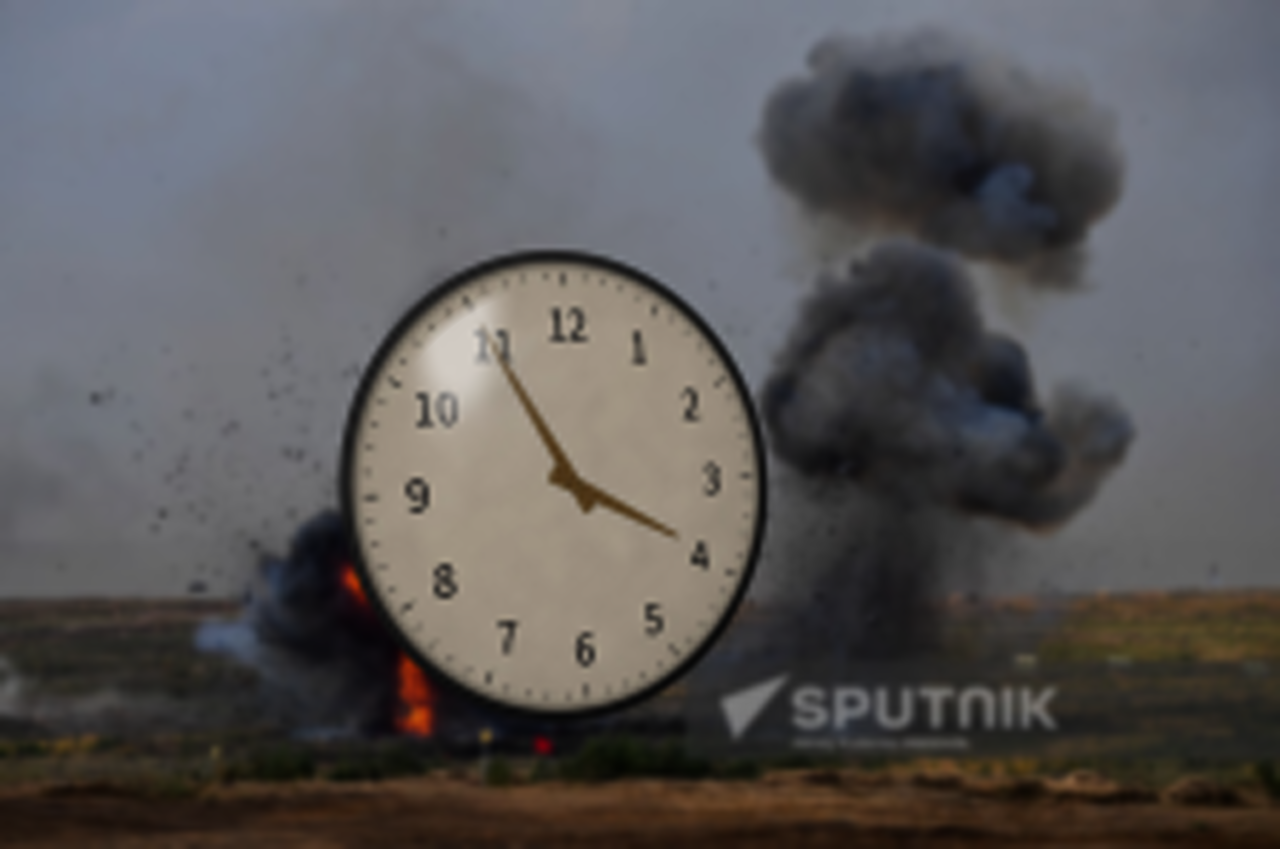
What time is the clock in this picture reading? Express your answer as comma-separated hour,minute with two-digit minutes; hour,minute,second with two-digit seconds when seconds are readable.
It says 3,55
